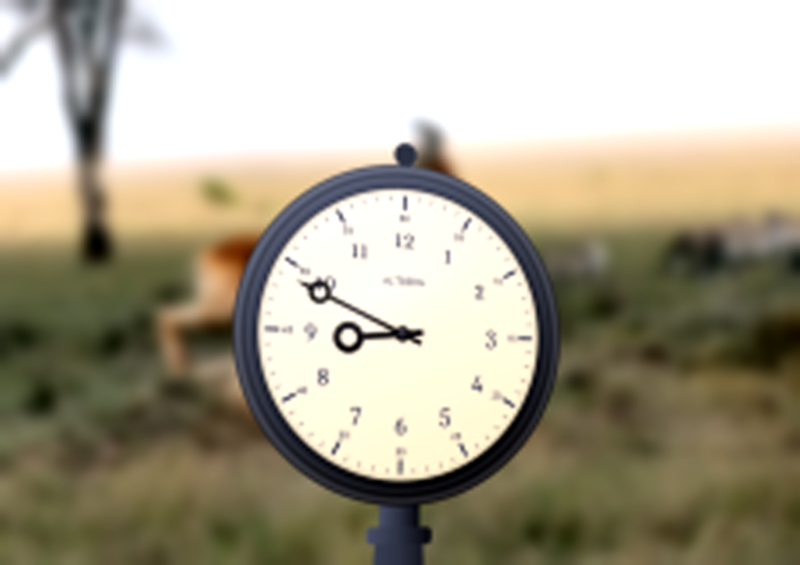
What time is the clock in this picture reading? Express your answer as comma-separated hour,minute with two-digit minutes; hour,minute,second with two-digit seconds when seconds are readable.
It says 8,49
